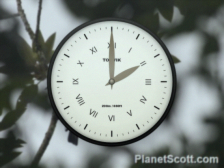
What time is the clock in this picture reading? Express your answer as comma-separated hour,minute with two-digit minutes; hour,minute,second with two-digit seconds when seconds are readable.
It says 2,00
